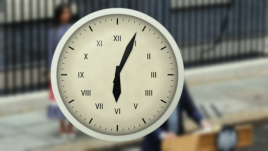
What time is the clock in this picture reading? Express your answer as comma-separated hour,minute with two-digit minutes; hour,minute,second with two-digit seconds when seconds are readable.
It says 6,04
